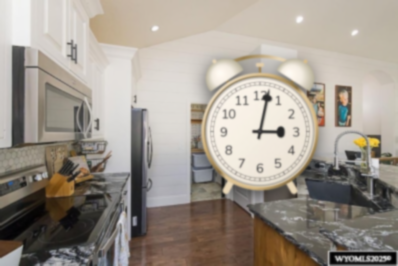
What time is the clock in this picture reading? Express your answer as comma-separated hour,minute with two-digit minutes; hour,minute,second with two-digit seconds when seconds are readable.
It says 3,02
